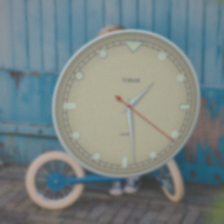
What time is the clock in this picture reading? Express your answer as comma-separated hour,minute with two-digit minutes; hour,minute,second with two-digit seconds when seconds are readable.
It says 1,28,21
